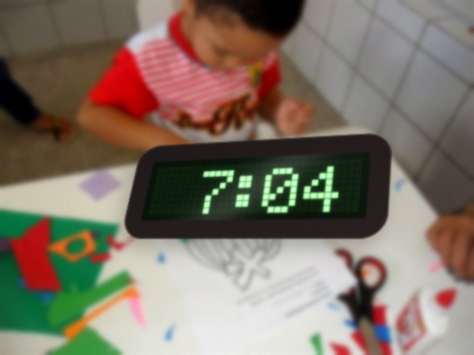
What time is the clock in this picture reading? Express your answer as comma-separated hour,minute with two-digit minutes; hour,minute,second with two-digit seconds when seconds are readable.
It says 7,04
